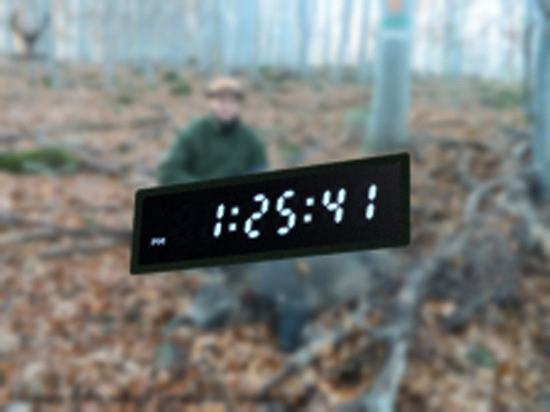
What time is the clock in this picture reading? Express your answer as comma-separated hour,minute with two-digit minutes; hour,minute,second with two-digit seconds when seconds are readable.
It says 1,25,41
